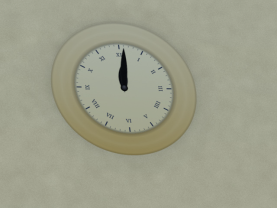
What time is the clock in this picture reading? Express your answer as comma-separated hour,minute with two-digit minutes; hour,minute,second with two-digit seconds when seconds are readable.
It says 12,01
